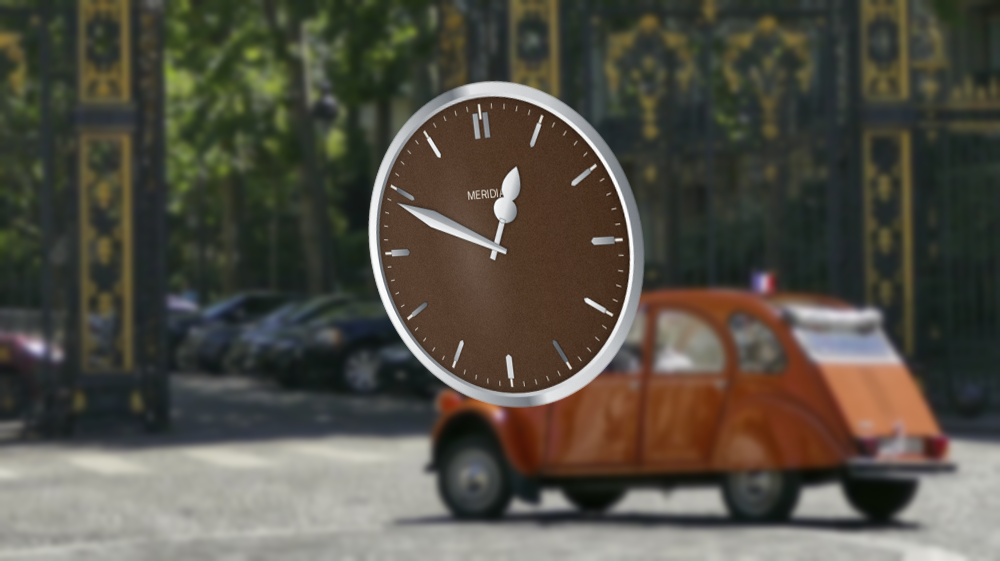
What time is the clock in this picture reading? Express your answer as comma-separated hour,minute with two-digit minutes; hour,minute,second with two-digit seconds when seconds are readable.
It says 12,49
